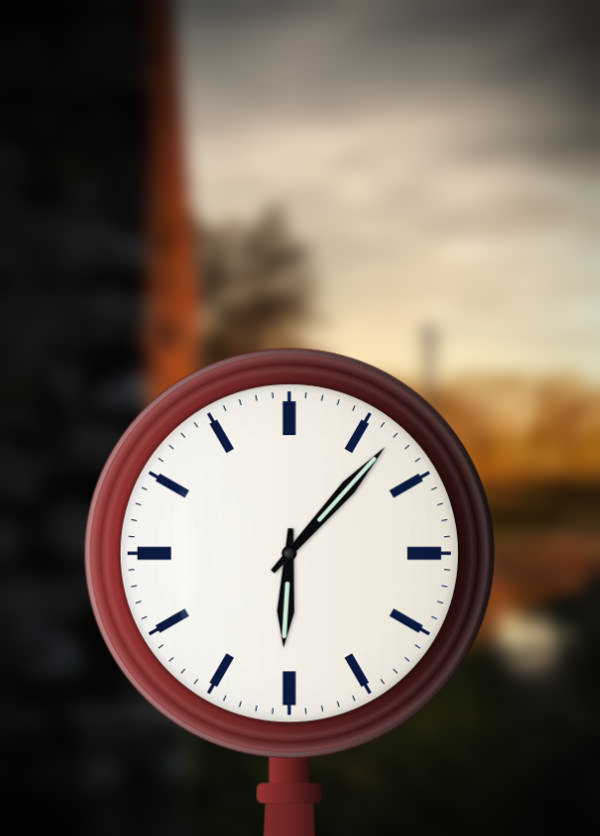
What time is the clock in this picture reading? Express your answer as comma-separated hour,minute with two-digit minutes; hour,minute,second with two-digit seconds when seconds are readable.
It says 6,07
